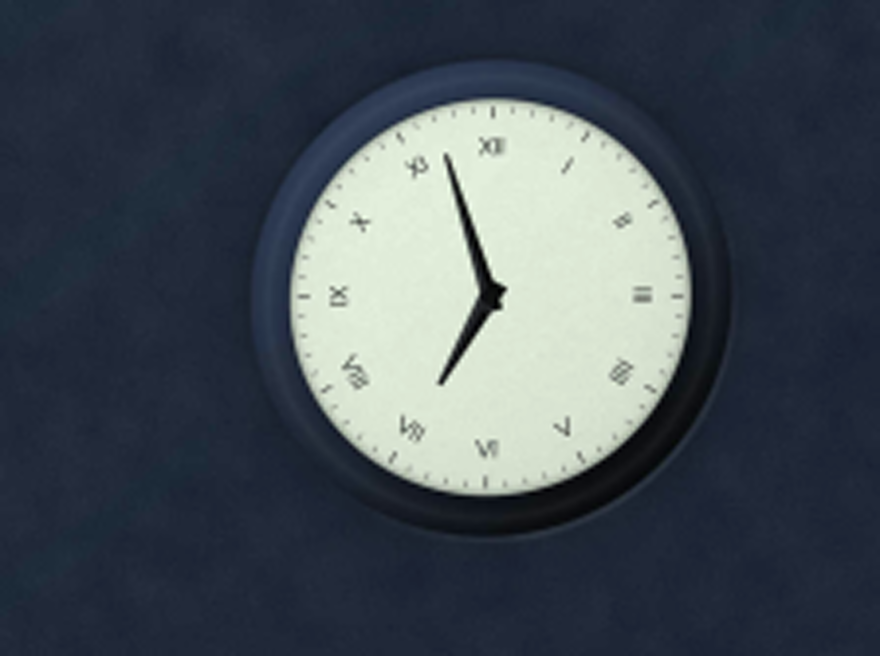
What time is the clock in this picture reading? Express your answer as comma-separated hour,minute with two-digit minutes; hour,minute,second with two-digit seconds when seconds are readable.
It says 6,57
